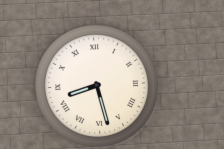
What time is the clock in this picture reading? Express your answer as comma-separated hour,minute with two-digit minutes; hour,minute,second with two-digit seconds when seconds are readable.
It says 8,28
